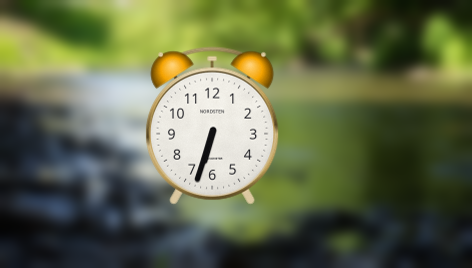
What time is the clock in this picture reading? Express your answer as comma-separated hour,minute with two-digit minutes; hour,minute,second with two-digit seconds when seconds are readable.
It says 6,33
